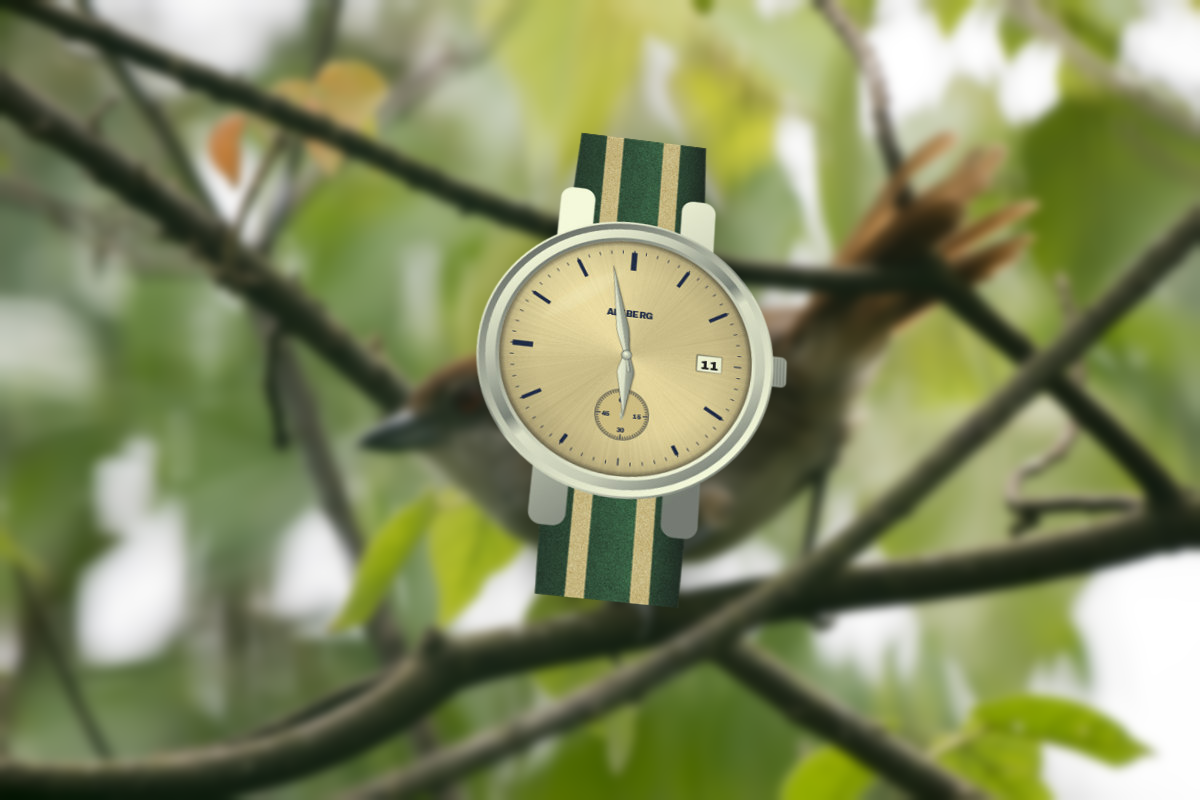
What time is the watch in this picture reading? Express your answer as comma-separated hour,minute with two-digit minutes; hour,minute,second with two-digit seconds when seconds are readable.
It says 5,58
